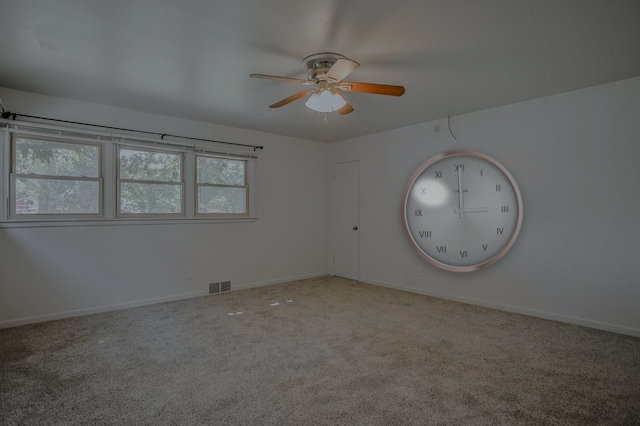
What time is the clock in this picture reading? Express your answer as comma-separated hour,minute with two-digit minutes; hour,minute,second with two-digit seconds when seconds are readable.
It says 3,00
